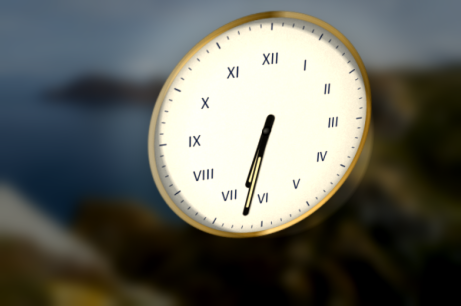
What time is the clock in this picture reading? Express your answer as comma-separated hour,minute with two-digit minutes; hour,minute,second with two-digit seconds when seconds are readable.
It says 6,32
